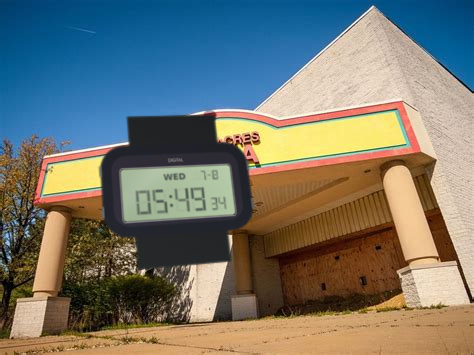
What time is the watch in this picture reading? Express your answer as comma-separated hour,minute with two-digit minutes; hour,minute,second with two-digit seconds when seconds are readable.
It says 5,49,34
